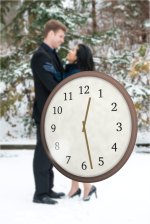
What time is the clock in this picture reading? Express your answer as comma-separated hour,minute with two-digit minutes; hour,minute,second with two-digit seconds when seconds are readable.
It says 12,28
